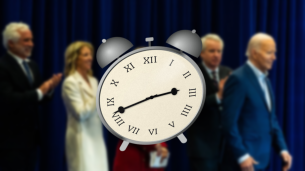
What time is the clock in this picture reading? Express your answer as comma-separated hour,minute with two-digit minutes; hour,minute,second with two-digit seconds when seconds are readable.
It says 2,42
